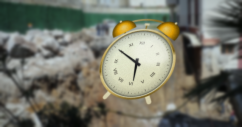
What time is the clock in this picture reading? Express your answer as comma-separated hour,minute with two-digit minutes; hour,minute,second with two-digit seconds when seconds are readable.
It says 5,50
